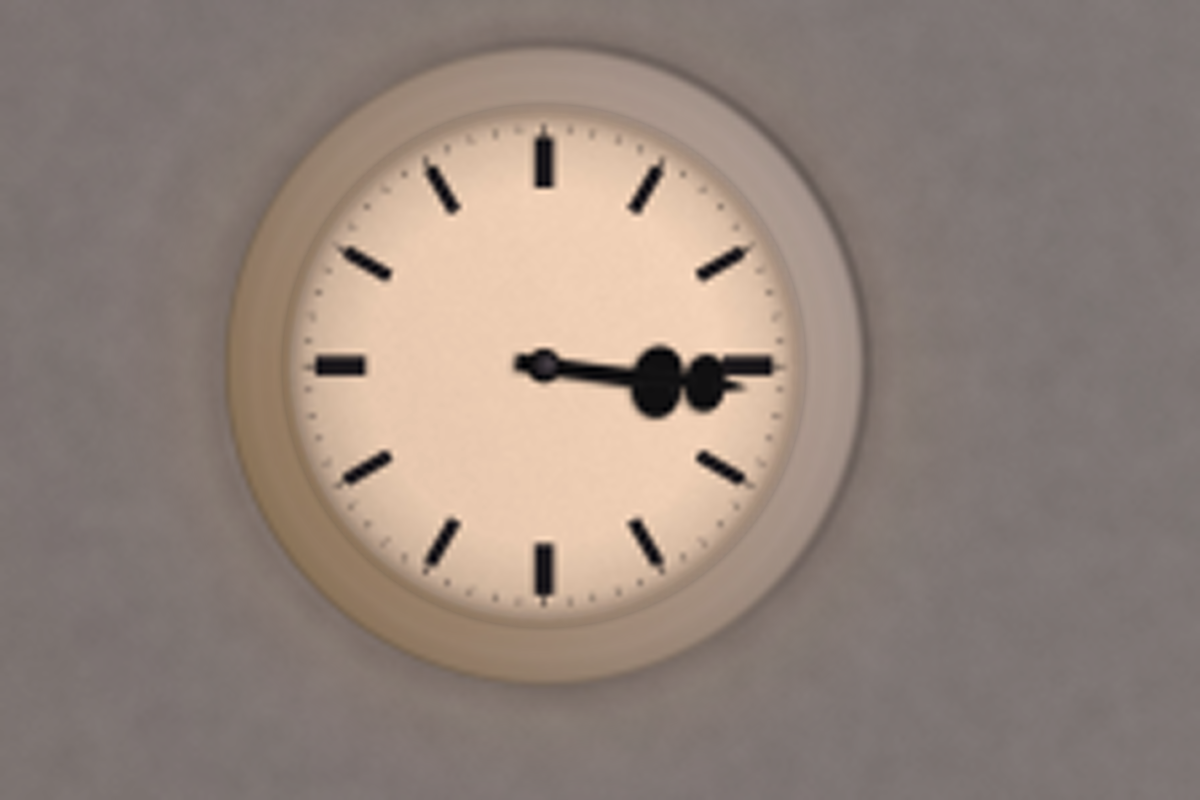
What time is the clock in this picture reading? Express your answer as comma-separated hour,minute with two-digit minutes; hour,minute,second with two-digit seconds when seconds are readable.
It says 3,16
